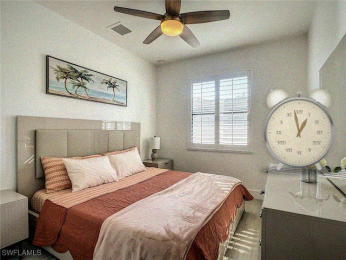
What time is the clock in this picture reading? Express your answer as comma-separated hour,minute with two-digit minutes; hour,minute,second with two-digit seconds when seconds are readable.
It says 12,58
